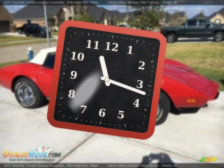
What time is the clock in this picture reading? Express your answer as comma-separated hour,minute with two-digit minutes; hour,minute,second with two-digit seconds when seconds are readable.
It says 11,17
